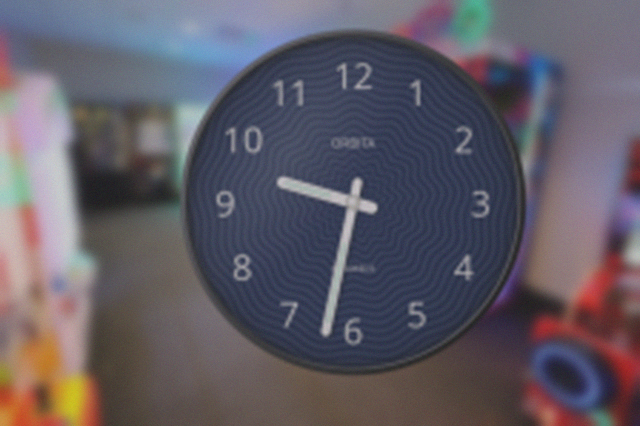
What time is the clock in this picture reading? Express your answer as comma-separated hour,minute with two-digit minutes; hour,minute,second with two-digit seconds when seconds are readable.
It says 9,32
